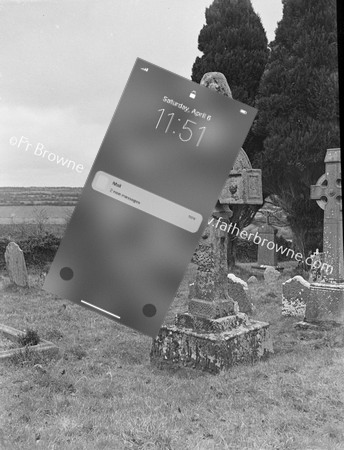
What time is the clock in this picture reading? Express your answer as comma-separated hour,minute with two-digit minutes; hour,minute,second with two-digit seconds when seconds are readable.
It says 11,51
